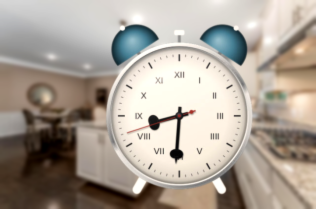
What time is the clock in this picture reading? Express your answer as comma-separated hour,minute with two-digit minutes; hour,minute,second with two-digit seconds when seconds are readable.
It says 8,30,42
